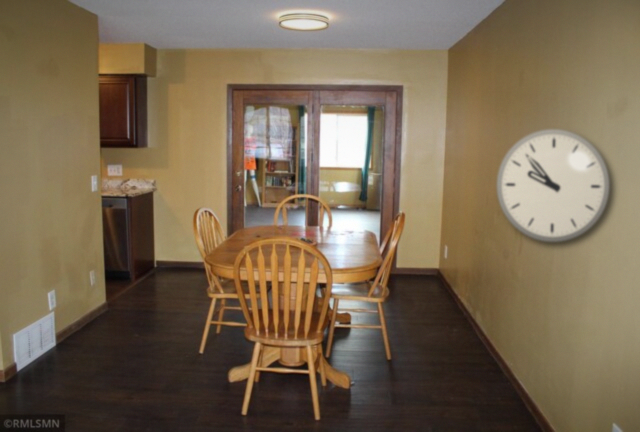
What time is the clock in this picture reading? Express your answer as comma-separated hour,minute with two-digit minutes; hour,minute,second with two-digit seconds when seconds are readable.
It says 9,53
